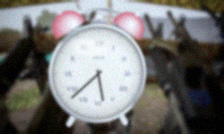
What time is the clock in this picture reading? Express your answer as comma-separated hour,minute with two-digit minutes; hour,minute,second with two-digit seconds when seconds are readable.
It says 5,38
